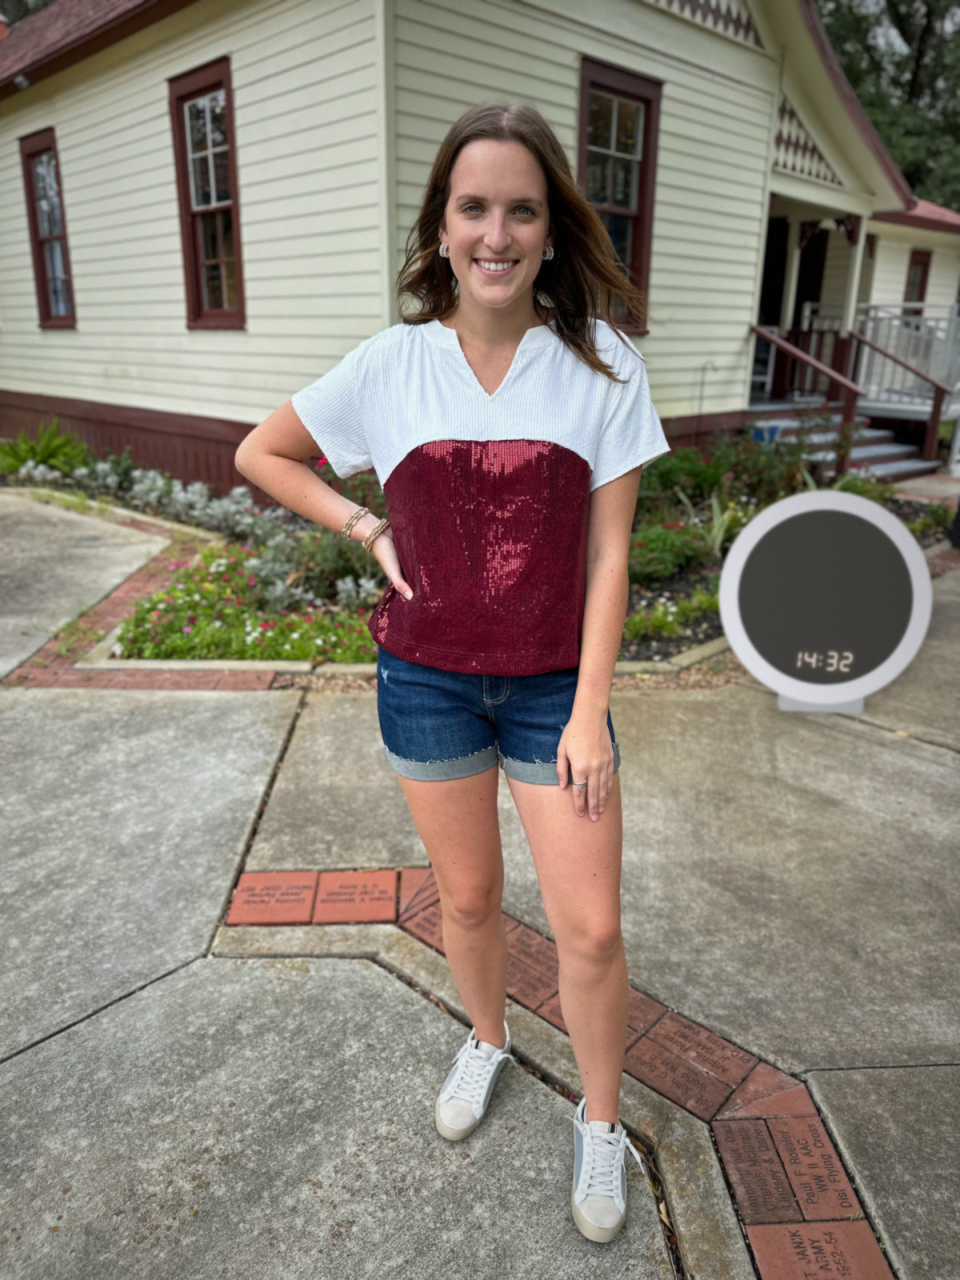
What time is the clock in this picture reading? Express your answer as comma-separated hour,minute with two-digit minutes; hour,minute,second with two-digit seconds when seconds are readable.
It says 14,32
